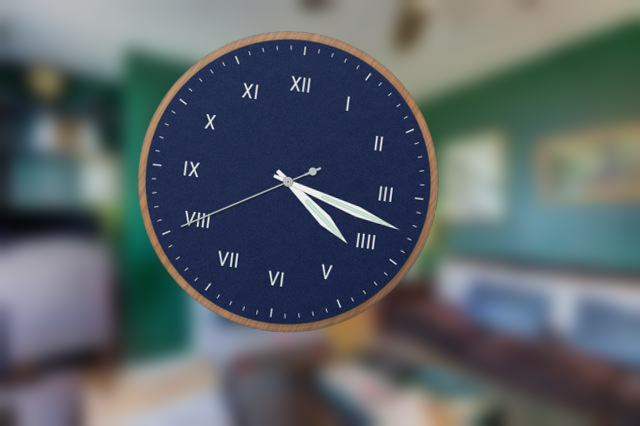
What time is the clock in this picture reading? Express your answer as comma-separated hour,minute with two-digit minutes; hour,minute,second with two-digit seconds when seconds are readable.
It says 4,17,40
